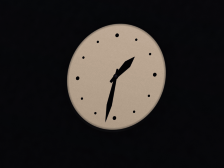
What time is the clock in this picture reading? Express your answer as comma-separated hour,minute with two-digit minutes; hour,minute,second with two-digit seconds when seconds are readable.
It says 1,32
